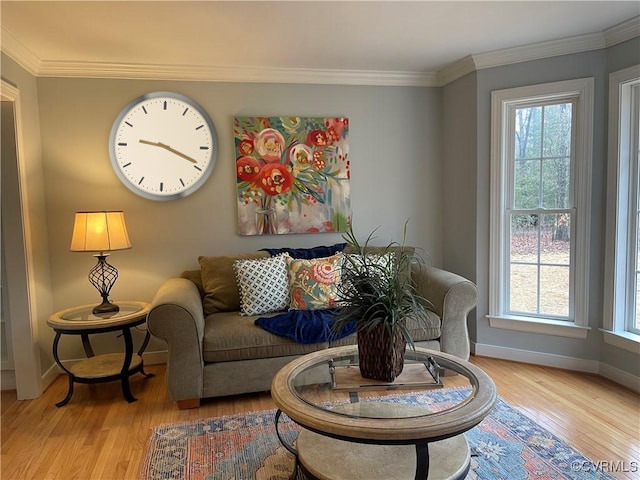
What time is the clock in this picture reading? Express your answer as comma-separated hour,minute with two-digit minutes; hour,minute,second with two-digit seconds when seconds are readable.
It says 9,19
